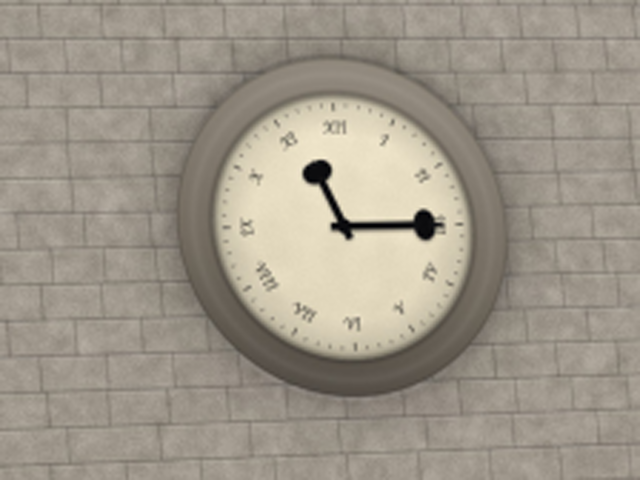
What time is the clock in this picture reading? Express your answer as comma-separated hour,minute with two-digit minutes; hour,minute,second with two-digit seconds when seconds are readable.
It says 11,15
